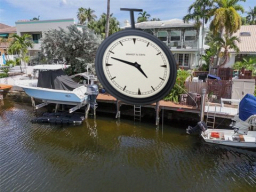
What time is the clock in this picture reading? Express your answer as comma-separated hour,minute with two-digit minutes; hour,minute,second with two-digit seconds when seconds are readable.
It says 4,48
